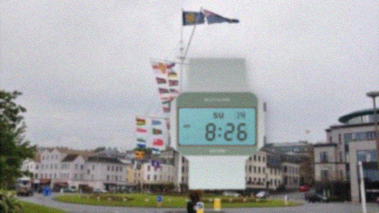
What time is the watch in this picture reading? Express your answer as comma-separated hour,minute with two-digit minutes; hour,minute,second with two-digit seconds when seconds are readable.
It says 8,26
